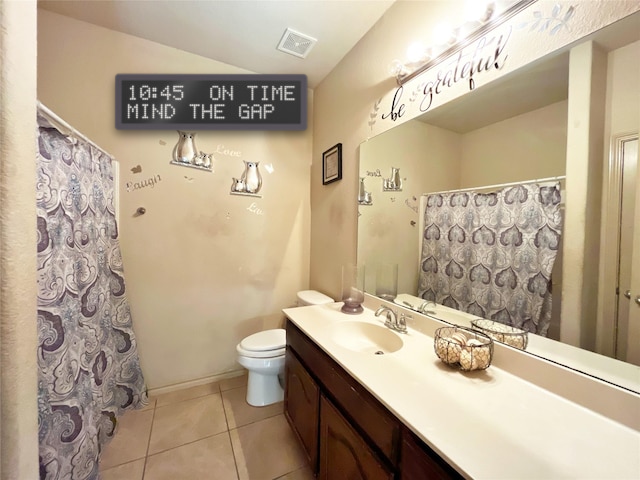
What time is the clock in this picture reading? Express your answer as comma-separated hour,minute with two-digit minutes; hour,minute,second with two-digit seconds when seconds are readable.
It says 10,45
